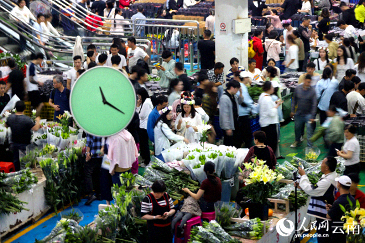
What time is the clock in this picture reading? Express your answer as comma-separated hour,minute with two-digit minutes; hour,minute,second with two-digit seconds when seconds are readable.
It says 11,20
